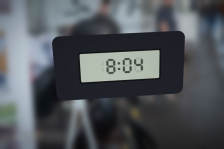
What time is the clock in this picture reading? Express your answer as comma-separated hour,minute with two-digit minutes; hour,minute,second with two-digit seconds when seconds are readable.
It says 8,04
